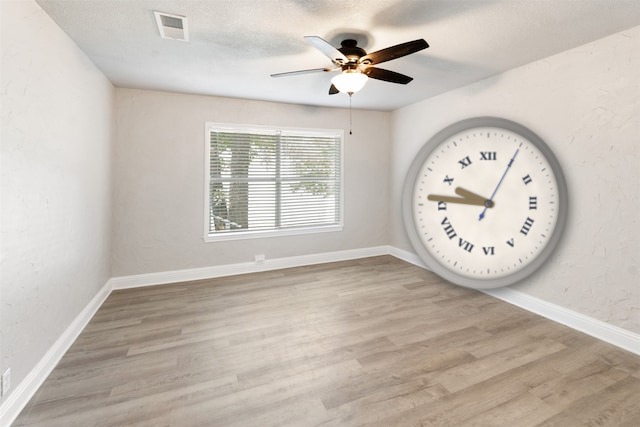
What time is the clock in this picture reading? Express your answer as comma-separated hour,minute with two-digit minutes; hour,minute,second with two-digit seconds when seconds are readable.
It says 9,46,05
